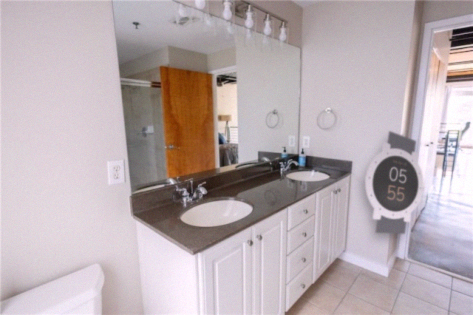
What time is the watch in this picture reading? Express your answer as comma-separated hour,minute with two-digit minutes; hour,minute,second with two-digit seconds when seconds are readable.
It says 5,55
